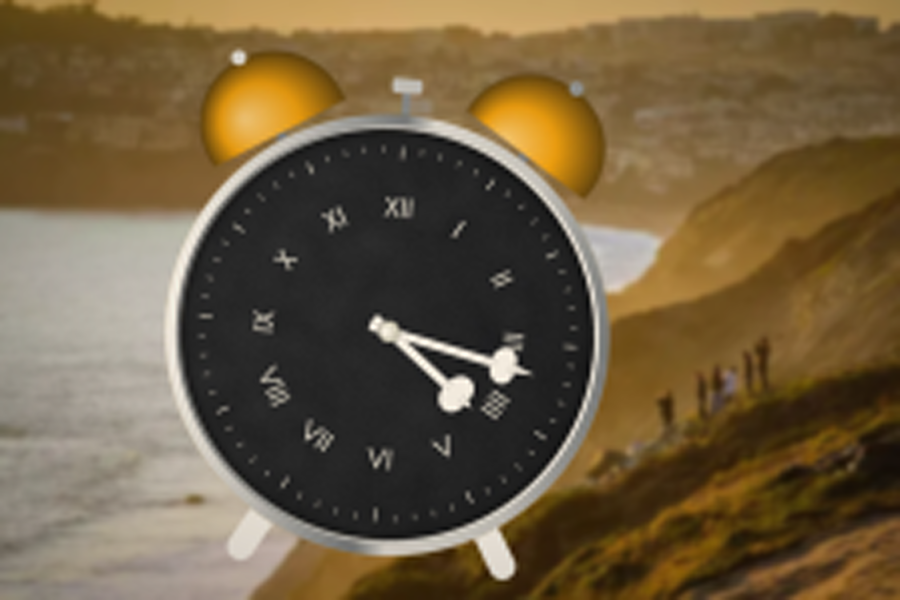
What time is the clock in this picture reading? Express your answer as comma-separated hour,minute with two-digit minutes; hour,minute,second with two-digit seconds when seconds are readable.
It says 4,17
